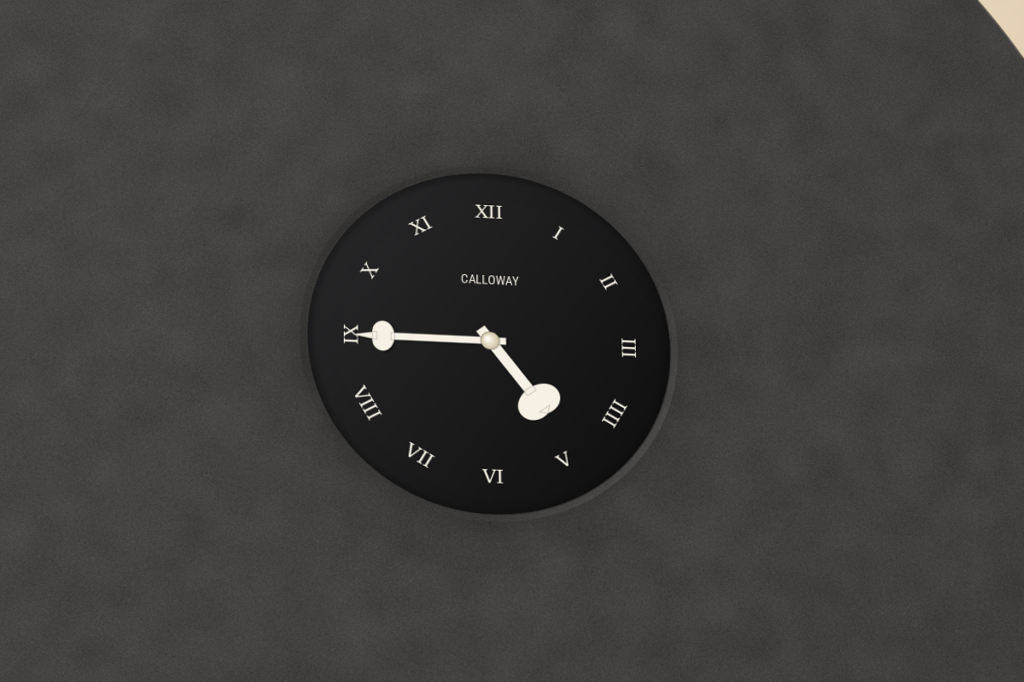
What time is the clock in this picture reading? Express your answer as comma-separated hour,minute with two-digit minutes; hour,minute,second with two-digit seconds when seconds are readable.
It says 4,45
